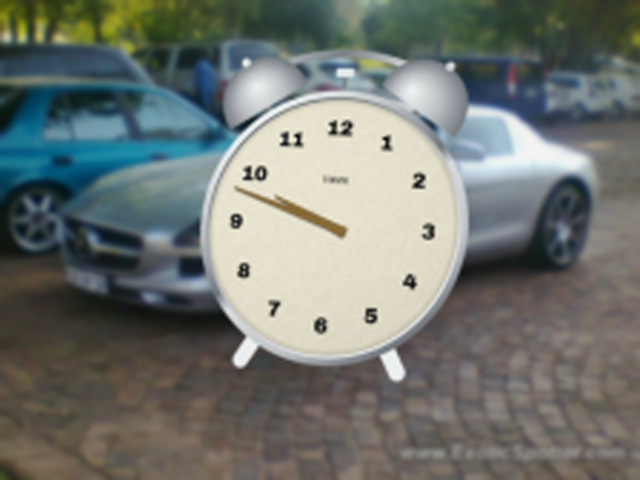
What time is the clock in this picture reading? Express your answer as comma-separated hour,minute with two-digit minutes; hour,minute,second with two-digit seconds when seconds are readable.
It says 9,48
